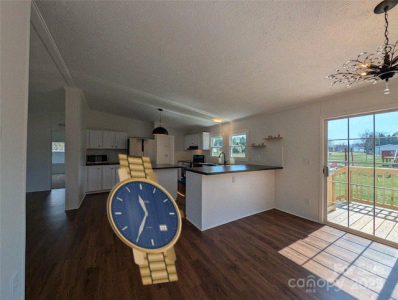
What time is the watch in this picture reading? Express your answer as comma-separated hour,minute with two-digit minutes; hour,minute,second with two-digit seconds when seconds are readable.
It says 11,35
